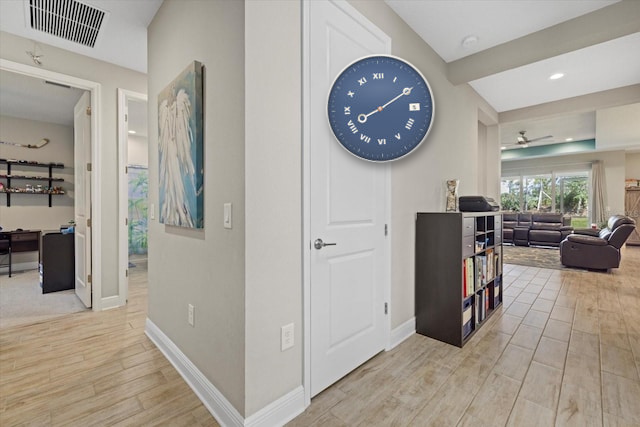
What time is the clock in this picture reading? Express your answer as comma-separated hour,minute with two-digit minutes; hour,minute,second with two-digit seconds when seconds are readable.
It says 8,10
